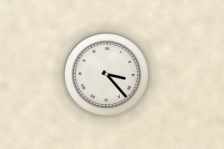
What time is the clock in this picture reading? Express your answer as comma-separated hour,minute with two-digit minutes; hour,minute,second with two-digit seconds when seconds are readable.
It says 3,23
